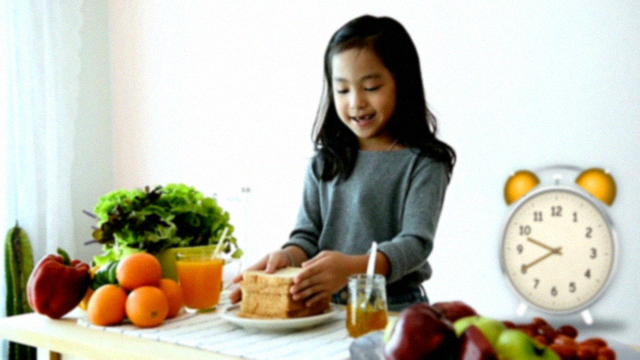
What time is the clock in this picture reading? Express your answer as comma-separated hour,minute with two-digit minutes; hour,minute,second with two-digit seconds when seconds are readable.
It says 9,40
